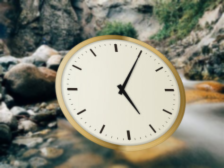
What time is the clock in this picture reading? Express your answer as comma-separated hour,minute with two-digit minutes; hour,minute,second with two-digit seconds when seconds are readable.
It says 5,05
